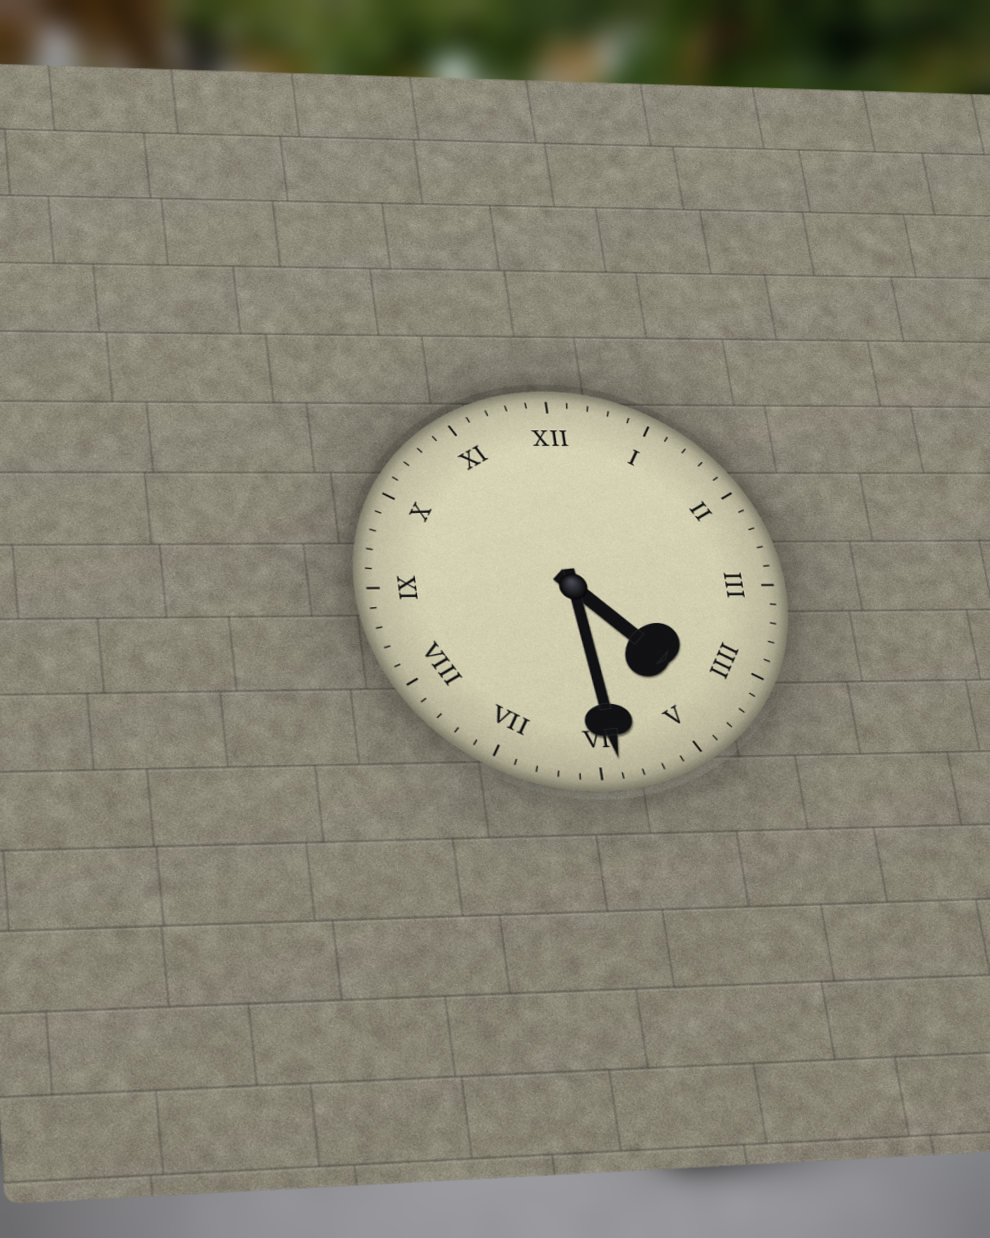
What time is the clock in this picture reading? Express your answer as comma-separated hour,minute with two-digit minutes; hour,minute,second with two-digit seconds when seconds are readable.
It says 4,29
